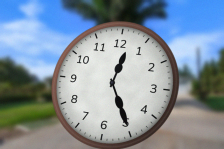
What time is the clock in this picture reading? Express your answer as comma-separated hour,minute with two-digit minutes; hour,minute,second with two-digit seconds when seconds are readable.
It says 12,25
